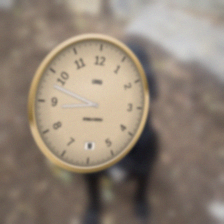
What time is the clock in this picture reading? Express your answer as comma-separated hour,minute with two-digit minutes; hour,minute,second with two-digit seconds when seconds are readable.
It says 8,48
